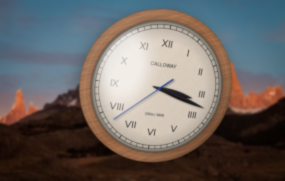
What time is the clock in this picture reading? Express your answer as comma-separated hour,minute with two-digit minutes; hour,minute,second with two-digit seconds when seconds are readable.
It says 3,17,38
